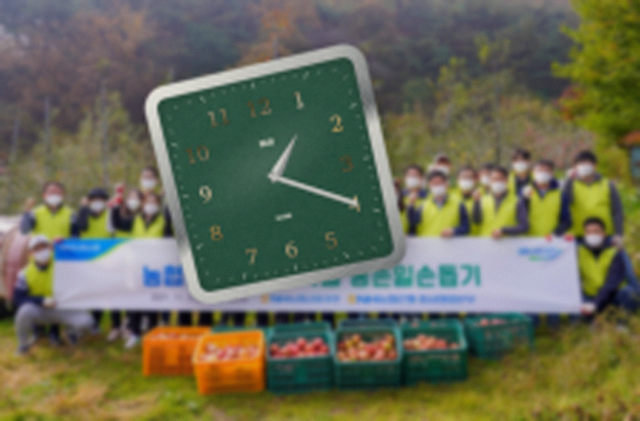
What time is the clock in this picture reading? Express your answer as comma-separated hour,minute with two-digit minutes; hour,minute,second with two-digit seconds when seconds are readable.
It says 1,20
